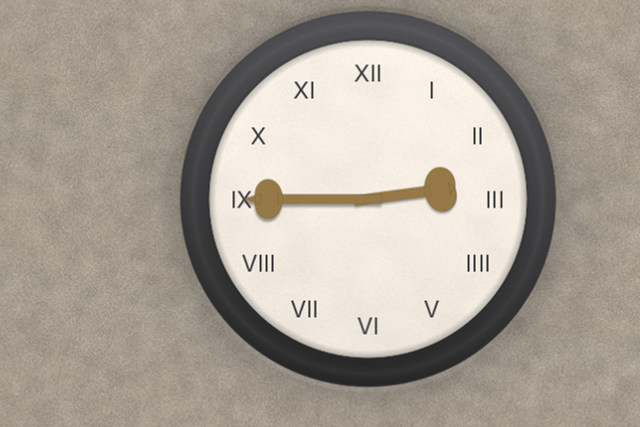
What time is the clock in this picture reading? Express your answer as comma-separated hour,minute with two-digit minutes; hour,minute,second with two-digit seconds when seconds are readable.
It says 2,45
